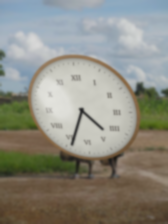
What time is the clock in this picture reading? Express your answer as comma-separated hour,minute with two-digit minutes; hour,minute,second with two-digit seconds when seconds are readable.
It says 4,34
